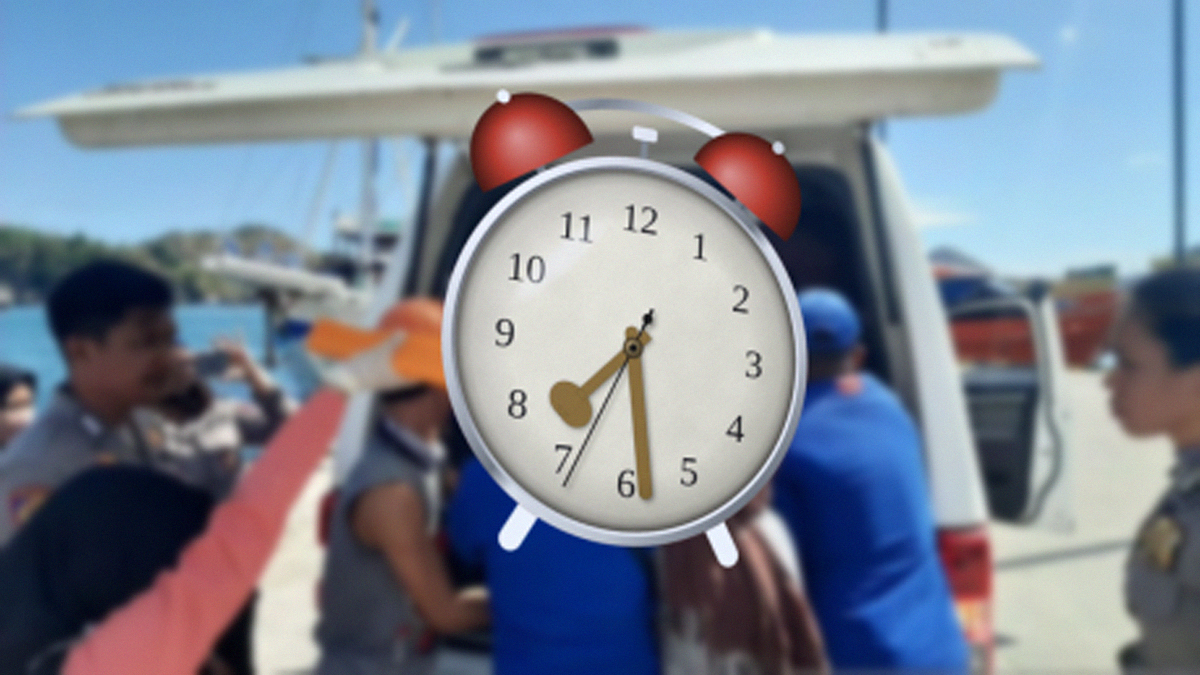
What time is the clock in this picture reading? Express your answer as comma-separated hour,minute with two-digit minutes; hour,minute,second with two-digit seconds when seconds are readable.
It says 7,28,34
